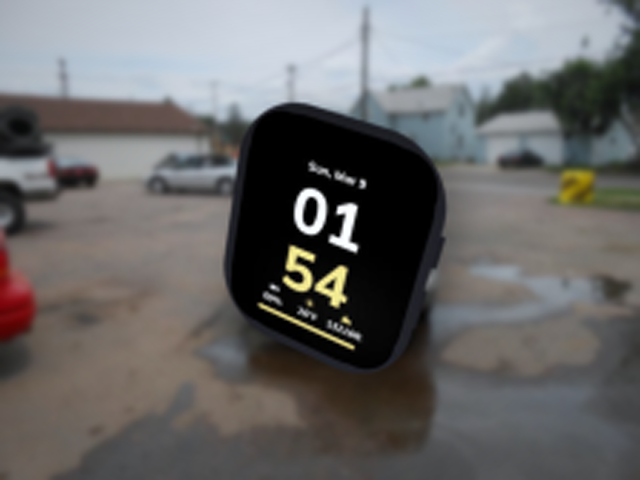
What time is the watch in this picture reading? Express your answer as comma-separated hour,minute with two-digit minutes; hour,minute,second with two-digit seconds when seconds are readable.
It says 1,54
